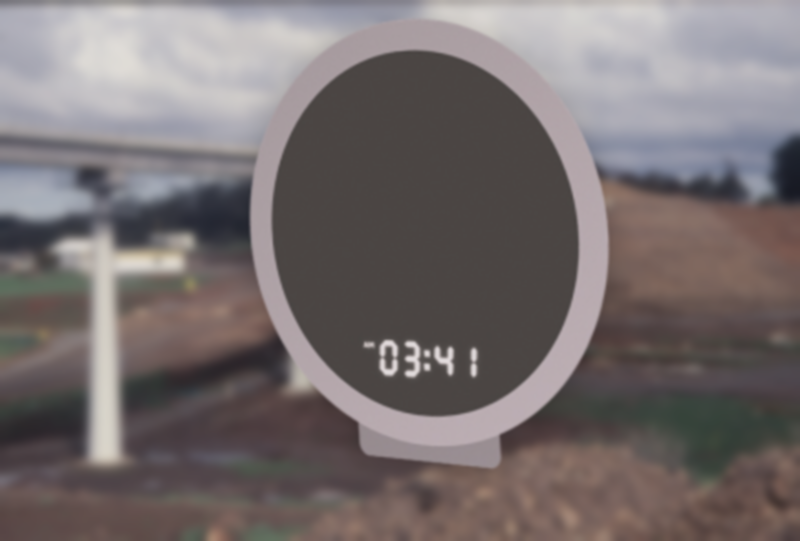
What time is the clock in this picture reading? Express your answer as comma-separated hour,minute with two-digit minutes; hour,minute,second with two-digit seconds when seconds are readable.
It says 3,41
